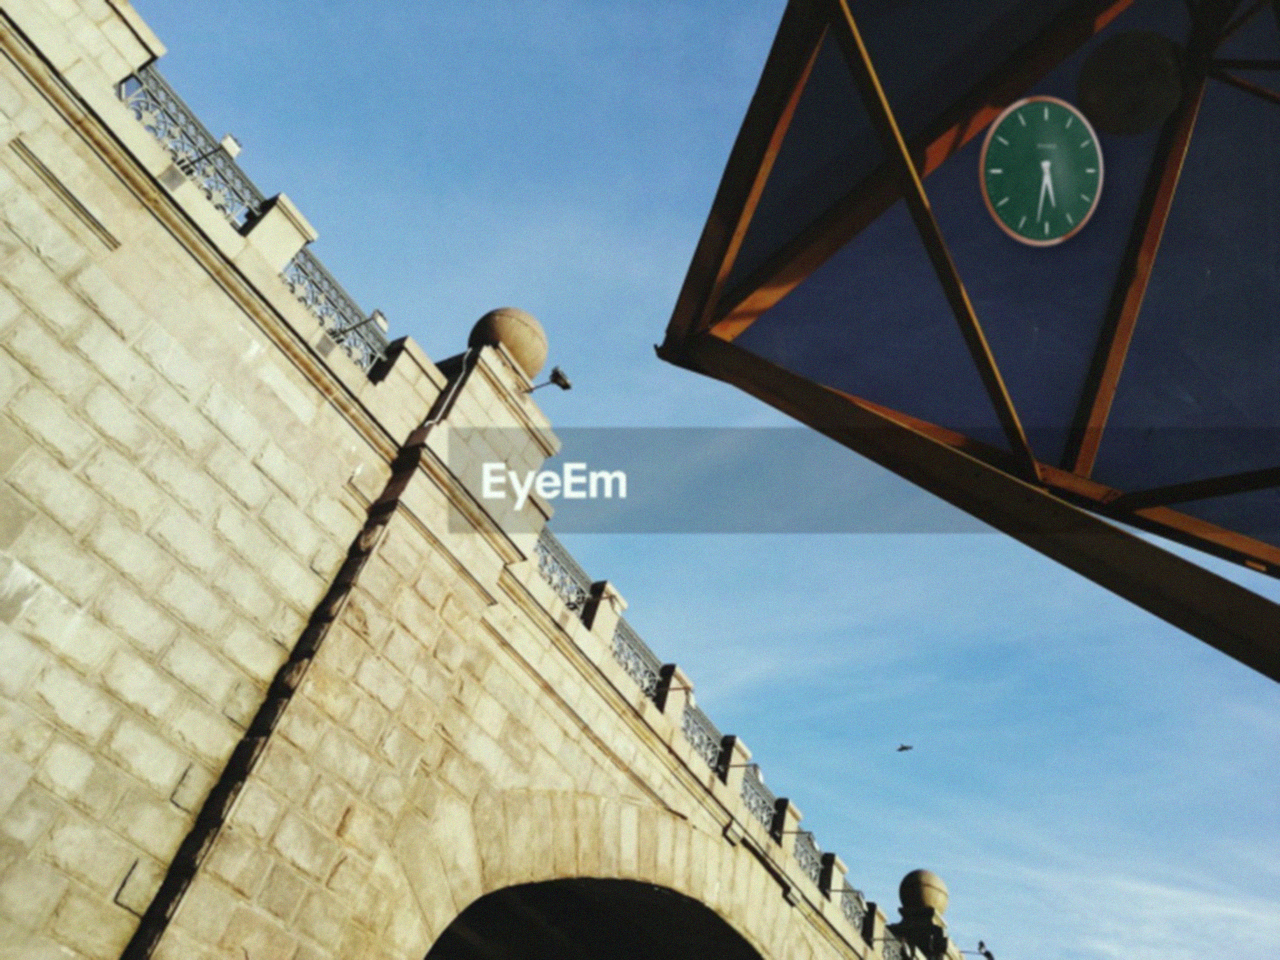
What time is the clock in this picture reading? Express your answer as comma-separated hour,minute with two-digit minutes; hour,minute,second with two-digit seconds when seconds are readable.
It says 5,32
